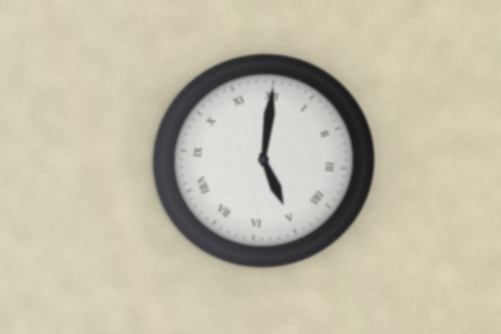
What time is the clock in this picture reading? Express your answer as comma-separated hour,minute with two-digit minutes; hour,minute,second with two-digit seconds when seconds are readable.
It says 5,00
